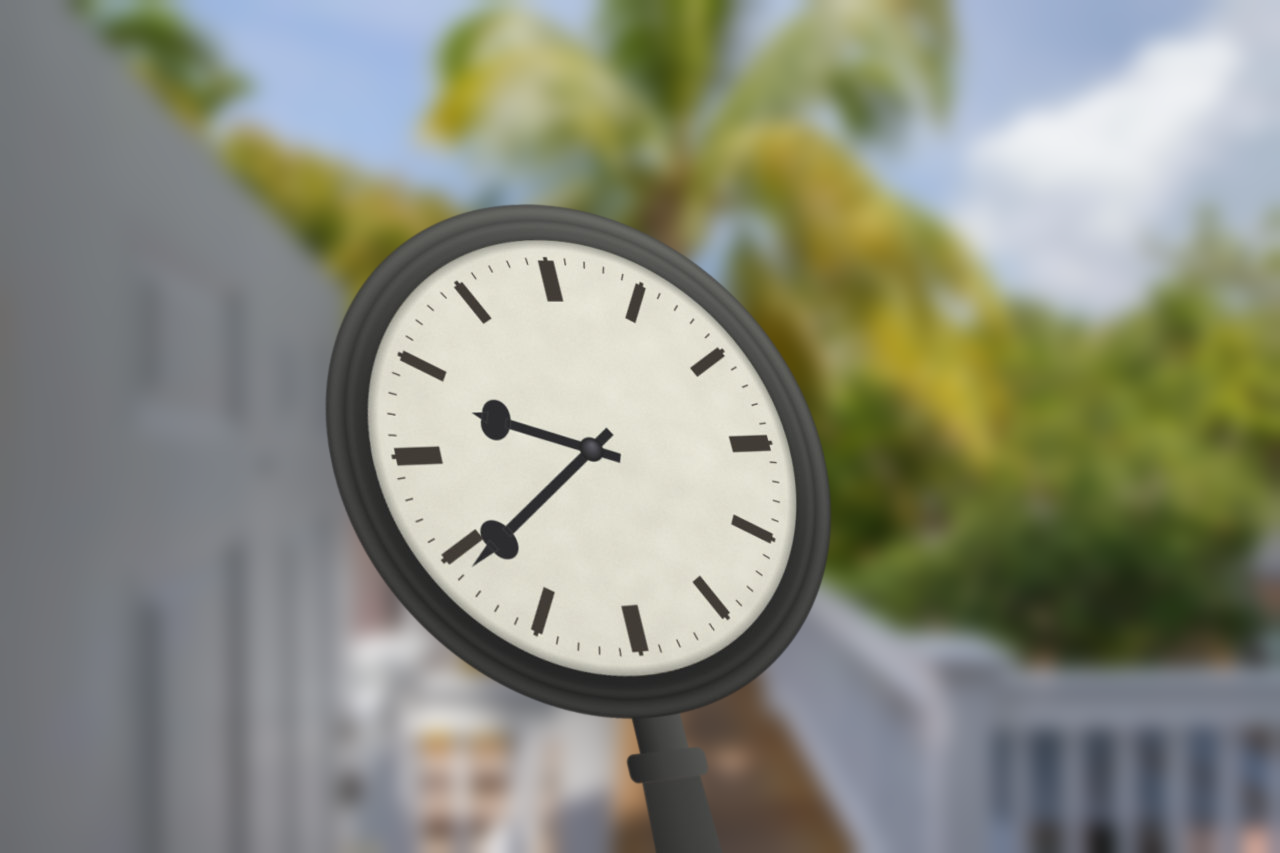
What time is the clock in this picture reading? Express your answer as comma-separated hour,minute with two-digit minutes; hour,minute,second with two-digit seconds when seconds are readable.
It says 9,39
